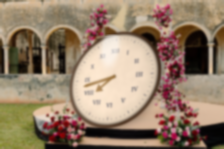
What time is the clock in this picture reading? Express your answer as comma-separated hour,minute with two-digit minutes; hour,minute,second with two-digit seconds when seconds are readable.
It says 7,43
